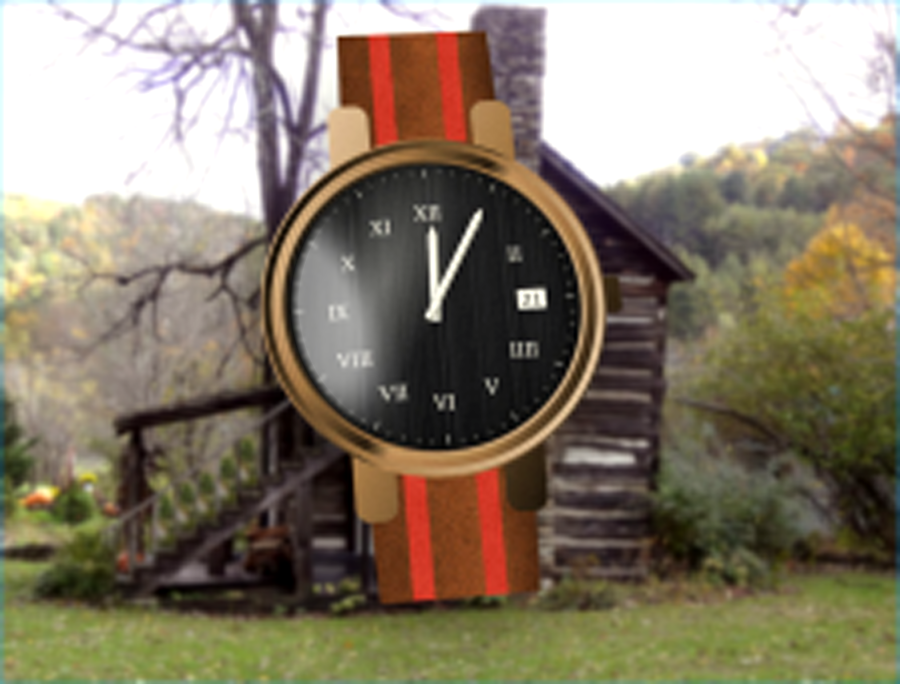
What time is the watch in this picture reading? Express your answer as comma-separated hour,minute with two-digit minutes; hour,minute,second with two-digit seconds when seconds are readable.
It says 12,05
